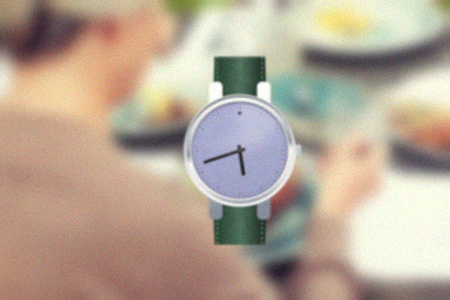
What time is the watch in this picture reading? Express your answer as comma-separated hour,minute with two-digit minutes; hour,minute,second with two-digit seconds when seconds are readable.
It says 5,42
